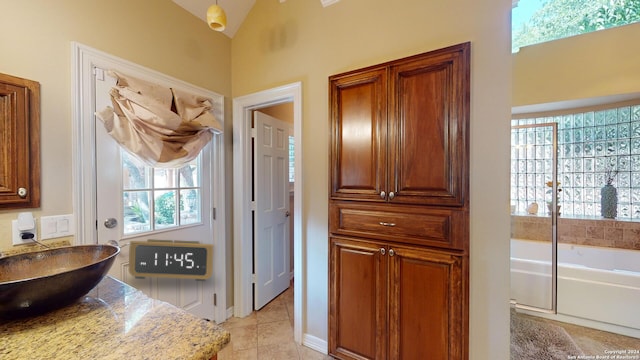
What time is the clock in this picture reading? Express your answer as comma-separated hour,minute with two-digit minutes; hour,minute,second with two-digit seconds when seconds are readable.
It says 11,45
